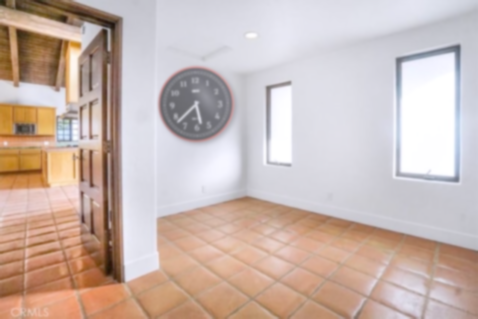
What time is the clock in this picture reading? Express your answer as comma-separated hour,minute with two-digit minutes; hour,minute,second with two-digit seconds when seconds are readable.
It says 5,38
